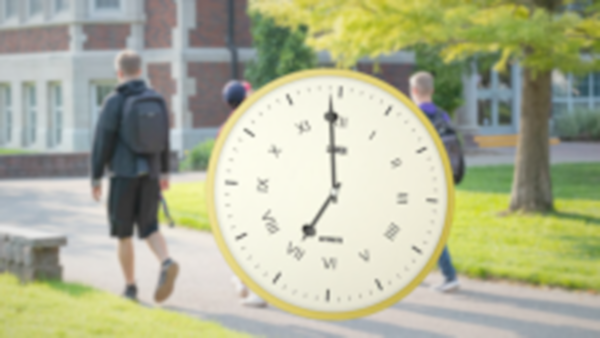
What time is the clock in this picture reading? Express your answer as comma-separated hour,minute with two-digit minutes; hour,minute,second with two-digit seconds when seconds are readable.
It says 6,59
